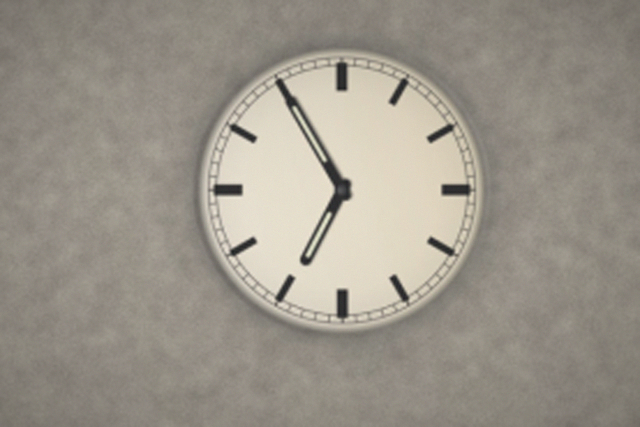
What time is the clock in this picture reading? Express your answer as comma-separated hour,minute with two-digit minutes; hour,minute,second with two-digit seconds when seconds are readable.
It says 6,55
